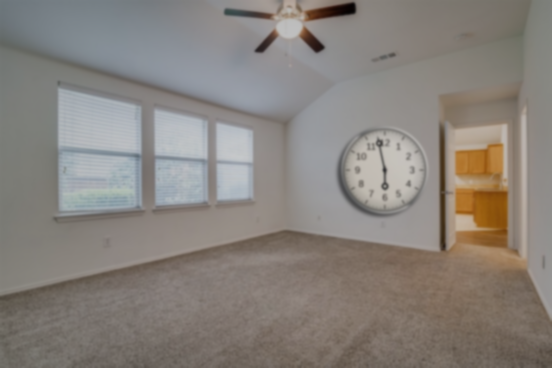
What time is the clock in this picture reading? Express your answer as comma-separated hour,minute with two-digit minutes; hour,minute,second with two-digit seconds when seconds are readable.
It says 5,58
